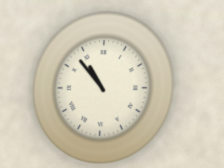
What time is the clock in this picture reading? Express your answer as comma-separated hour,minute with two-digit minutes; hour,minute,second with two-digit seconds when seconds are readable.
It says 10,53
